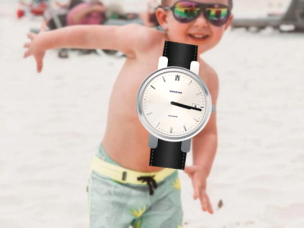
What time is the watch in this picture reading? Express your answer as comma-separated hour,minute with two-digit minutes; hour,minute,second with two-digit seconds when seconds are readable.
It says 3,16
